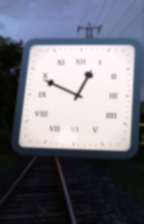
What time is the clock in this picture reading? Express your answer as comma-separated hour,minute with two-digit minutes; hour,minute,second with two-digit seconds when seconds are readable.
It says 12,49
